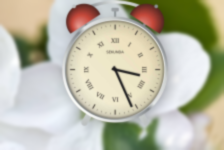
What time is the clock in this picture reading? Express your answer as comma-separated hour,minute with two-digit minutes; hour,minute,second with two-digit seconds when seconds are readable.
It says 3,26
